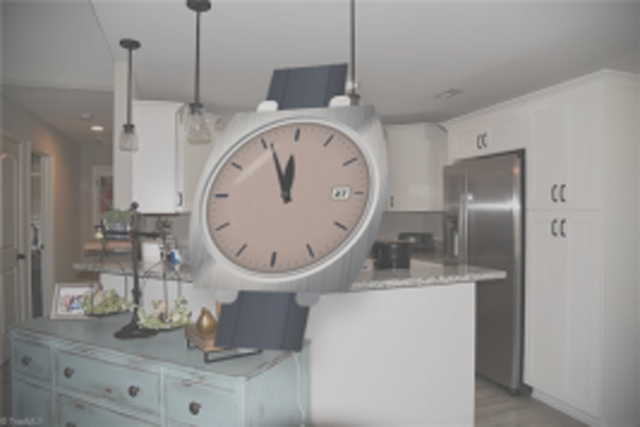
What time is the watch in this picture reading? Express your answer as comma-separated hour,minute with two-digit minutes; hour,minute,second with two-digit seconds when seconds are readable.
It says 11,56
